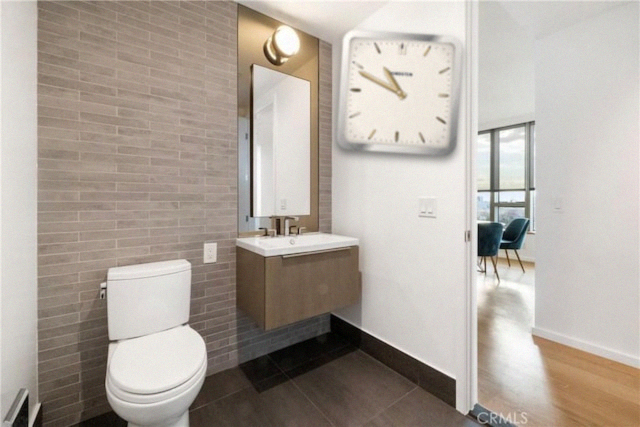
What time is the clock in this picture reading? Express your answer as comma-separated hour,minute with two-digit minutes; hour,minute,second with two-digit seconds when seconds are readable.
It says 10,49
